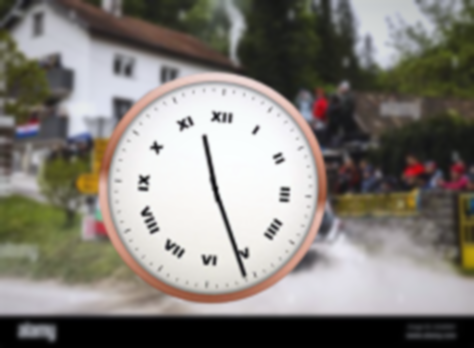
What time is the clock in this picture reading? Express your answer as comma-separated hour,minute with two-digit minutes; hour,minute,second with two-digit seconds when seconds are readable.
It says 11,26
